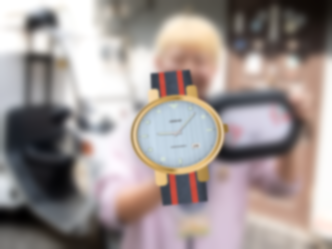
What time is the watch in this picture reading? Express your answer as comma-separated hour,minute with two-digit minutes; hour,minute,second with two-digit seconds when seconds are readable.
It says 9,07
